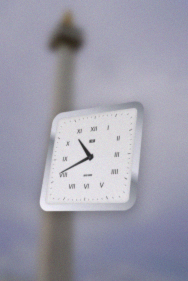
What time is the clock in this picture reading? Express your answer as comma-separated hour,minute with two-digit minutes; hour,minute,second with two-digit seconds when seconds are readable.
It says 10,41
